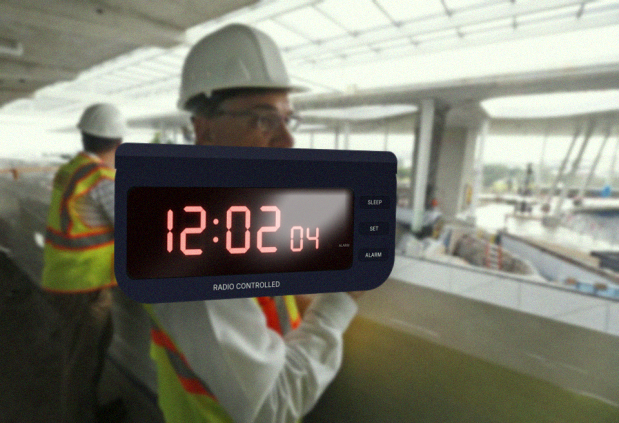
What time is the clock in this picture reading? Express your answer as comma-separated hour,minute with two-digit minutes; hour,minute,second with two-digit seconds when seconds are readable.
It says 12,02,04
